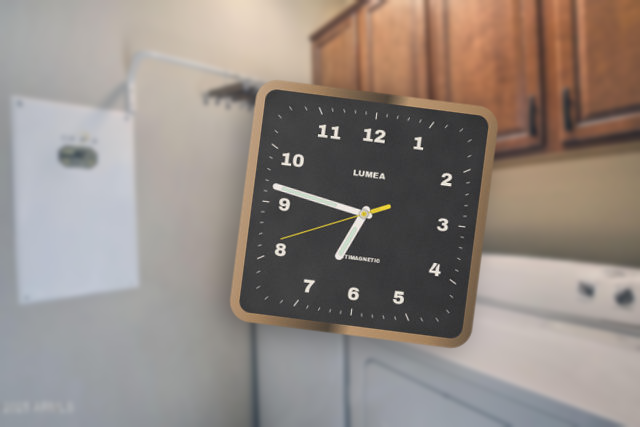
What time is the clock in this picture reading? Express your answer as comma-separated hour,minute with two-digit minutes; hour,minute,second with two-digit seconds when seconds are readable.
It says 6,46,41
